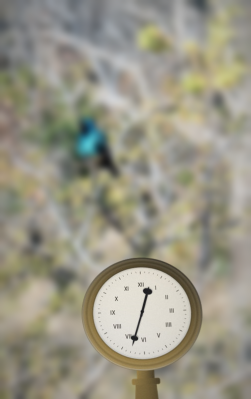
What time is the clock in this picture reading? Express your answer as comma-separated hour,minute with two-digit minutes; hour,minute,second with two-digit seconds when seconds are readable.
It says 12,33
